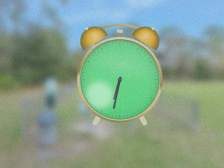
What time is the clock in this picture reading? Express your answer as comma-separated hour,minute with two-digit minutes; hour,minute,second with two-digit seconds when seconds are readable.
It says 6,32
